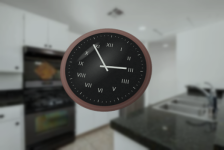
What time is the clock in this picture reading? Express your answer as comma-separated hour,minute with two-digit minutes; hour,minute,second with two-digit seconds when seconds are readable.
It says 2,54
